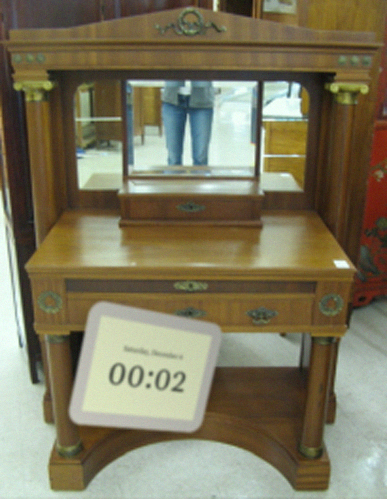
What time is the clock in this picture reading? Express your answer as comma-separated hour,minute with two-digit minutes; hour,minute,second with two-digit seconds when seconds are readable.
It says 0,02
